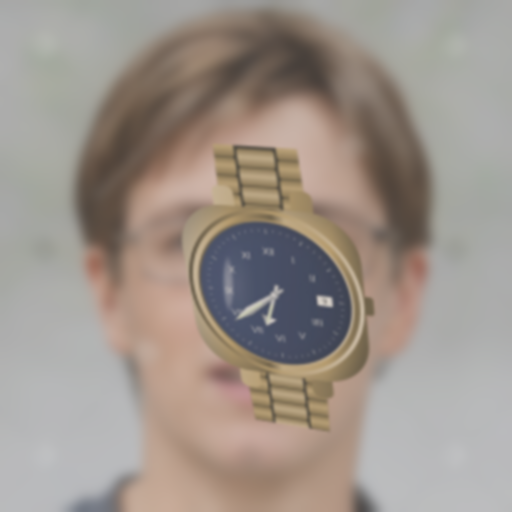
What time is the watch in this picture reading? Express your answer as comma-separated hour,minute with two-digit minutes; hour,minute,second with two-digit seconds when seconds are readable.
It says 6,39
